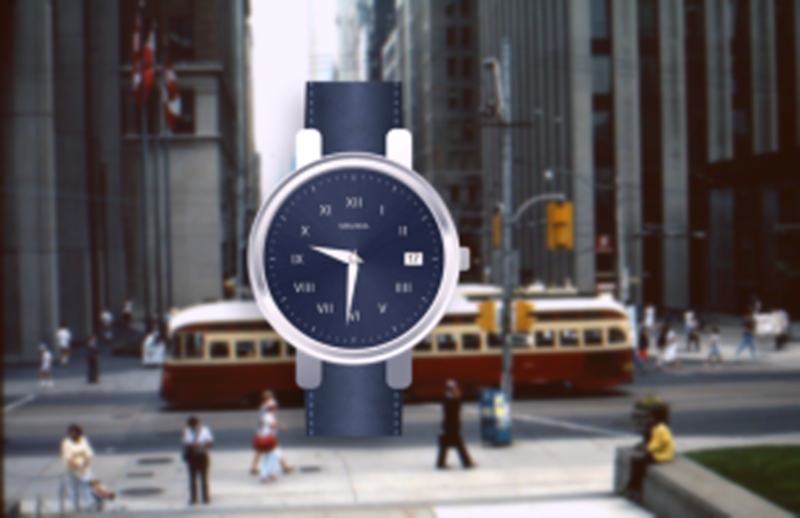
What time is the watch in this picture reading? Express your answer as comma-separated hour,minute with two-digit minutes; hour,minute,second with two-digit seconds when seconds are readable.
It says 9,31
